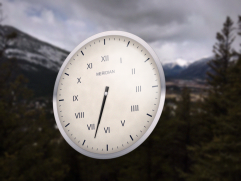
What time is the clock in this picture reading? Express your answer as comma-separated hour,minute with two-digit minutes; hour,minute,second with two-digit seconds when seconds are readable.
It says 6,33
